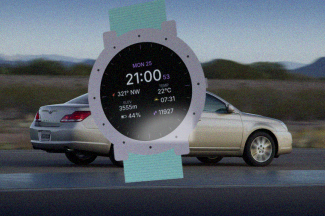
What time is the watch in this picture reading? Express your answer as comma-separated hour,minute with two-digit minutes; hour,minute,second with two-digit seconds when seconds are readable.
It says 21,00
